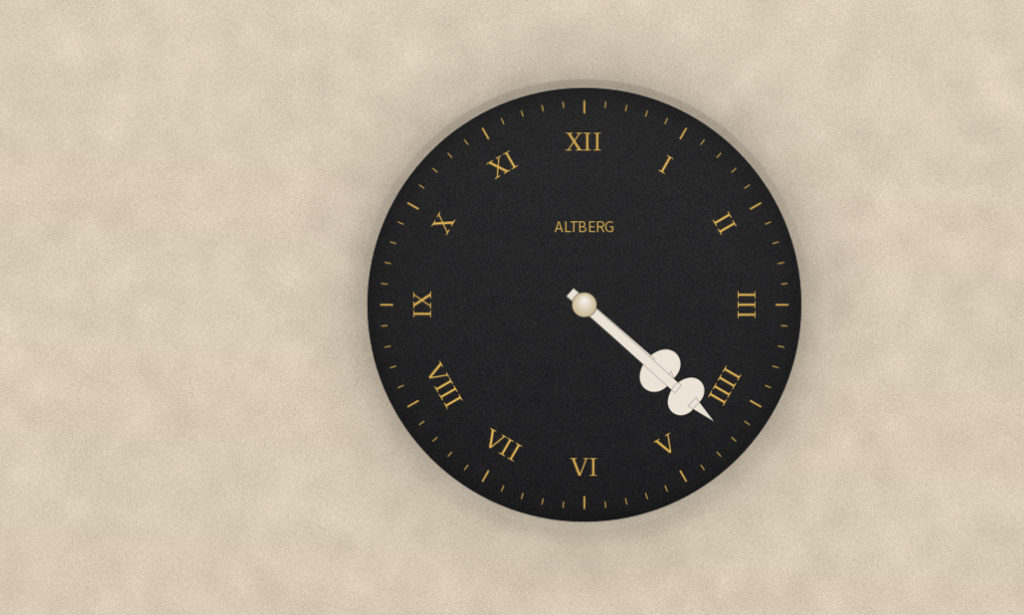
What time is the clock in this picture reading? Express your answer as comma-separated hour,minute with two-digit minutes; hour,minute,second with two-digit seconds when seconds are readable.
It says 4,22
